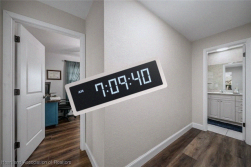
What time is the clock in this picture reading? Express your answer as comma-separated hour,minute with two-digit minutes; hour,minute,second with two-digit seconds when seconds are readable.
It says 7,09,40
